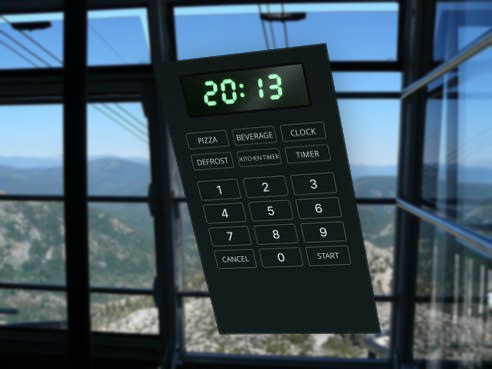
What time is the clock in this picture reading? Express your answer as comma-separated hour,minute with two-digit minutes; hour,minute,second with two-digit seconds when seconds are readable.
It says 20,13
